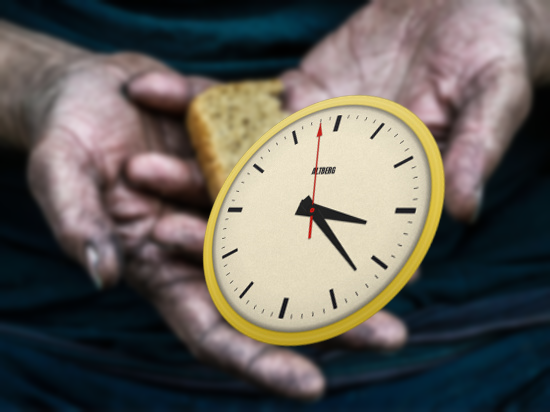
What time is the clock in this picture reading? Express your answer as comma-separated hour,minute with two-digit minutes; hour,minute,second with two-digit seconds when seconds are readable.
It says 3,21,58
